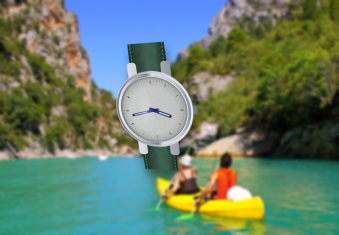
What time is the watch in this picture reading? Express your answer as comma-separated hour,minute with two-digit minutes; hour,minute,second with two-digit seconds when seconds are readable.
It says 3,43
